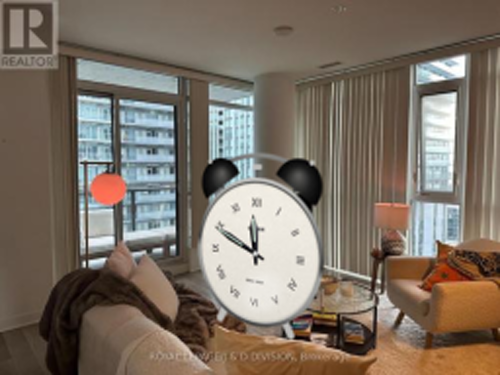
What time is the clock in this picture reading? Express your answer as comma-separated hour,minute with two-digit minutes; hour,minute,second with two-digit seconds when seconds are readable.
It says 11,49
